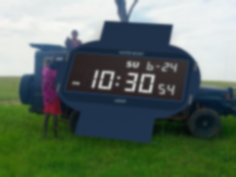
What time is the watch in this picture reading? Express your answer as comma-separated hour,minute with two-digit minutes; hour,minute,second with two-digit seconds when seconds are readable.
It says 10,30
